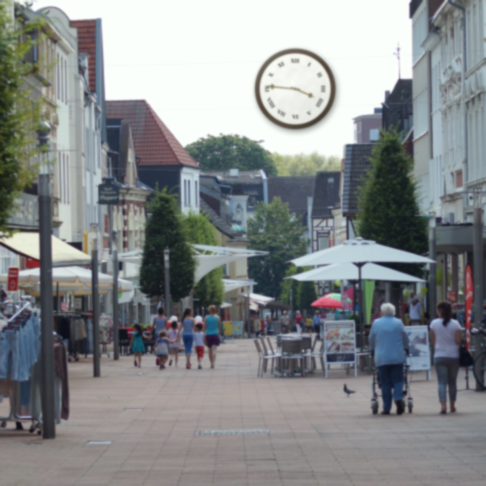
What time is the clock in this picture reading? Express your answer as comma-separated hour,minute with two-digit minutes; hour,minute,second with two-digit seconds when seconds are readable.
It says 3,46
